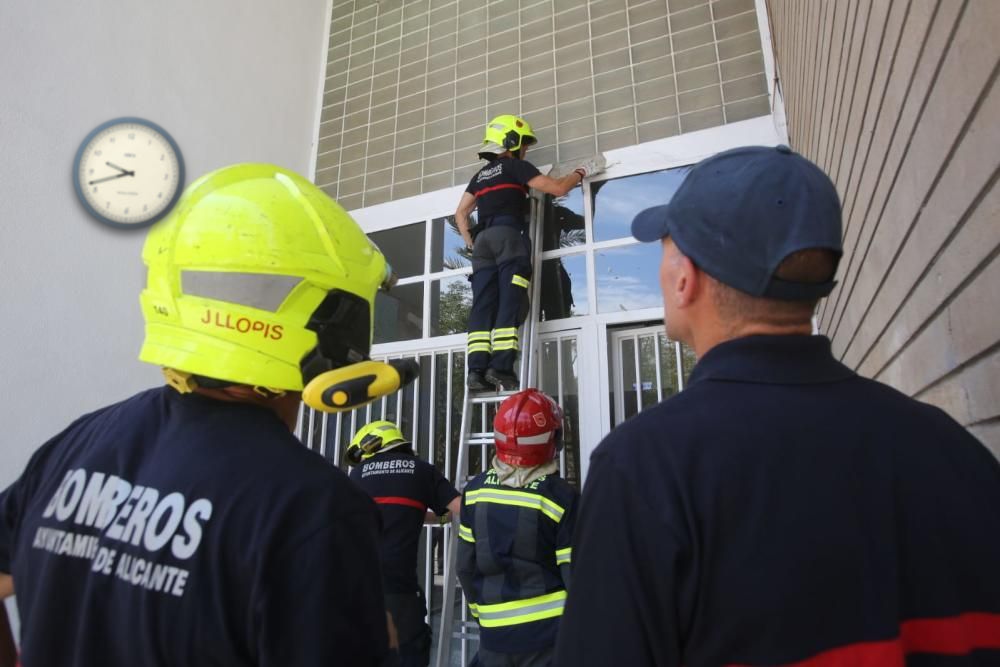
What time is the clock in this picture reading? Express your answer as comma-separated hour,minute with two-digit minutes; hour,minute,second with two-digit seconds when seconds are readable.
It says 9,42
